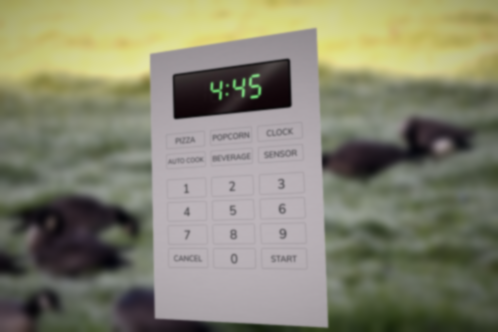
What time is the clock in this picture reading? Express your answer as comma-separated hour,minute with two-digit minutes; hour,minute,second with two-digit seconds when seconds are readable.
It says 4,45
